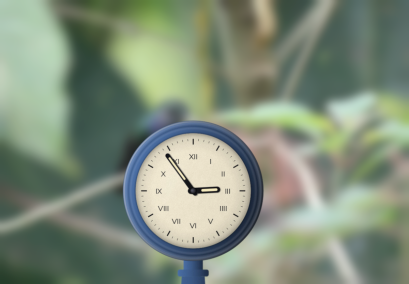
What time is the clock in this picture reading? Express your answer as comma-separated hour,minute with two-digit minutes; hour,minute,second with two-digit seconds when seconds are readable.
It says 2,54
